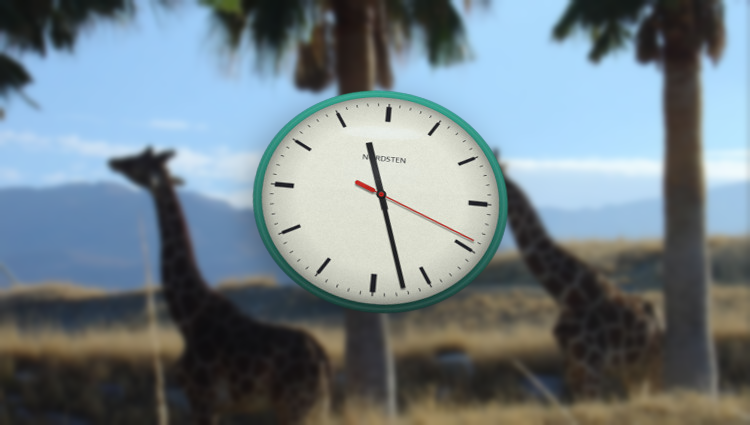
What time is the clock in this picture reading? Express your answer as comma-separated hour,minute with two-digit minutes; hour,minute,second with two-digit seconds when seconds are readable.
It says 11,27,19
